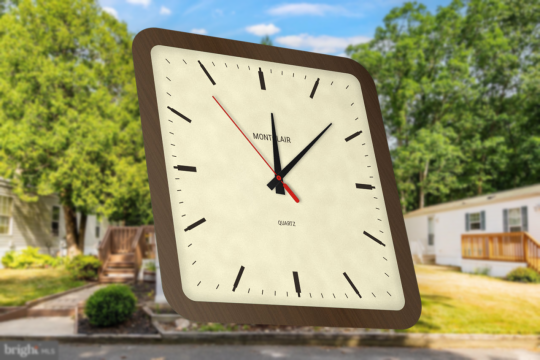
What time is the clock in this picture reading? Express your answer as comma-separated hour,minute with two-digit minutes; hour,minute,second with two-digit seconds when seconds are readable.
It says 12,07,54
